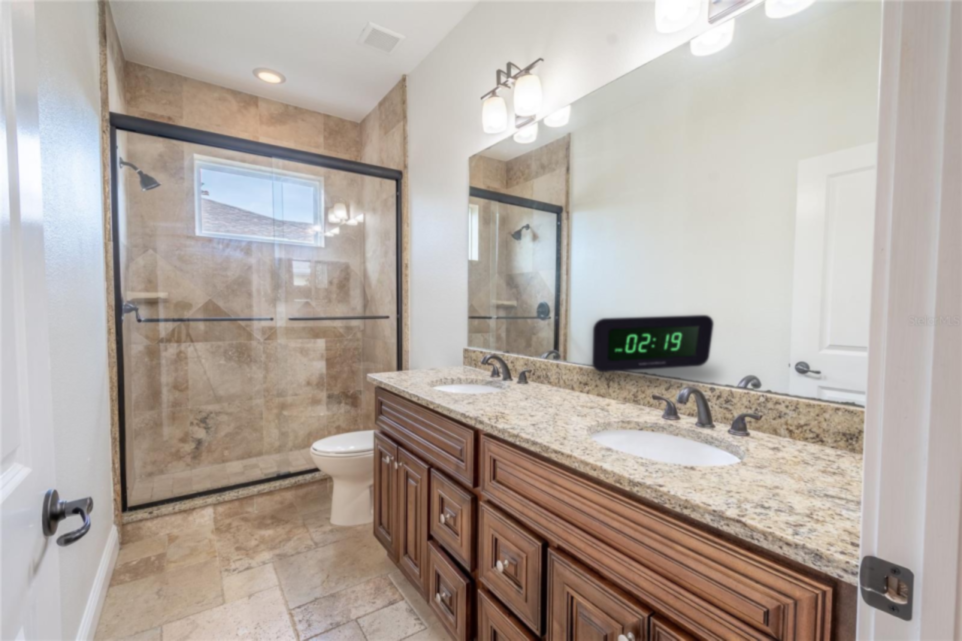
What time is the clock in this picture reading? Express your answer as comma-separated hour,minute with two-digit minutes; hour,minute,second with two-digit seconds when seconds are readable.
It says 2,19
